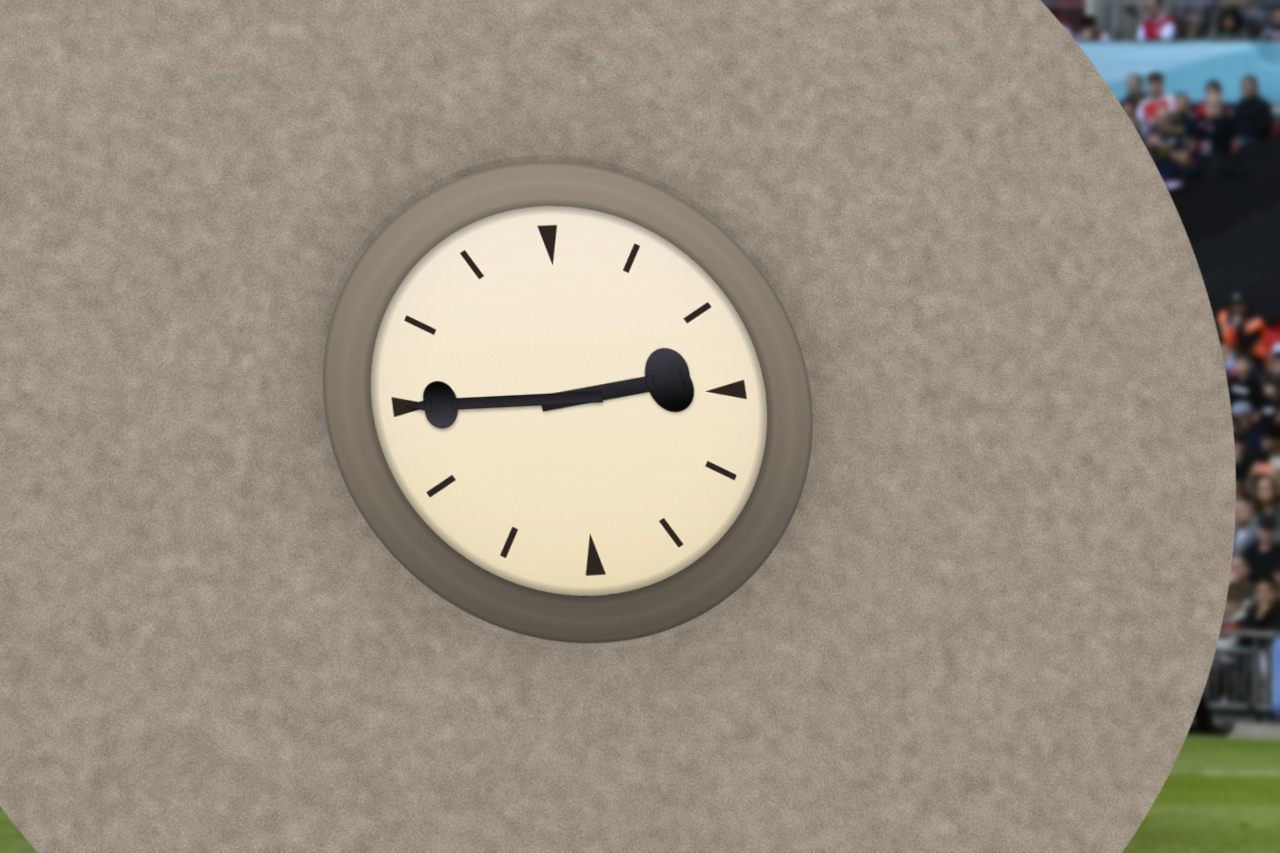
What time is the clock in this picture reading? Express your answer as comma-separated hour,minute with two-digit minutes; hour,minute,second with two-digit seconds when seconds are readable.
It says 2,45
